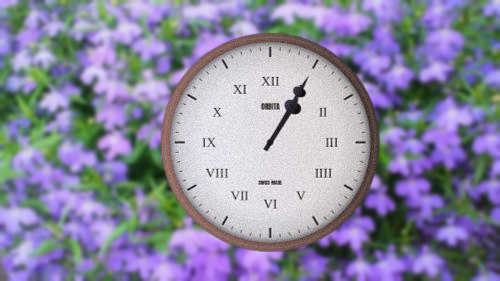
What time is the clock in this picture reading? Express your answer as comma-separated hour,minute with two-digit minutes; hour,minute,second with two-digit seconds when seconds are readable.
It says 1,05
